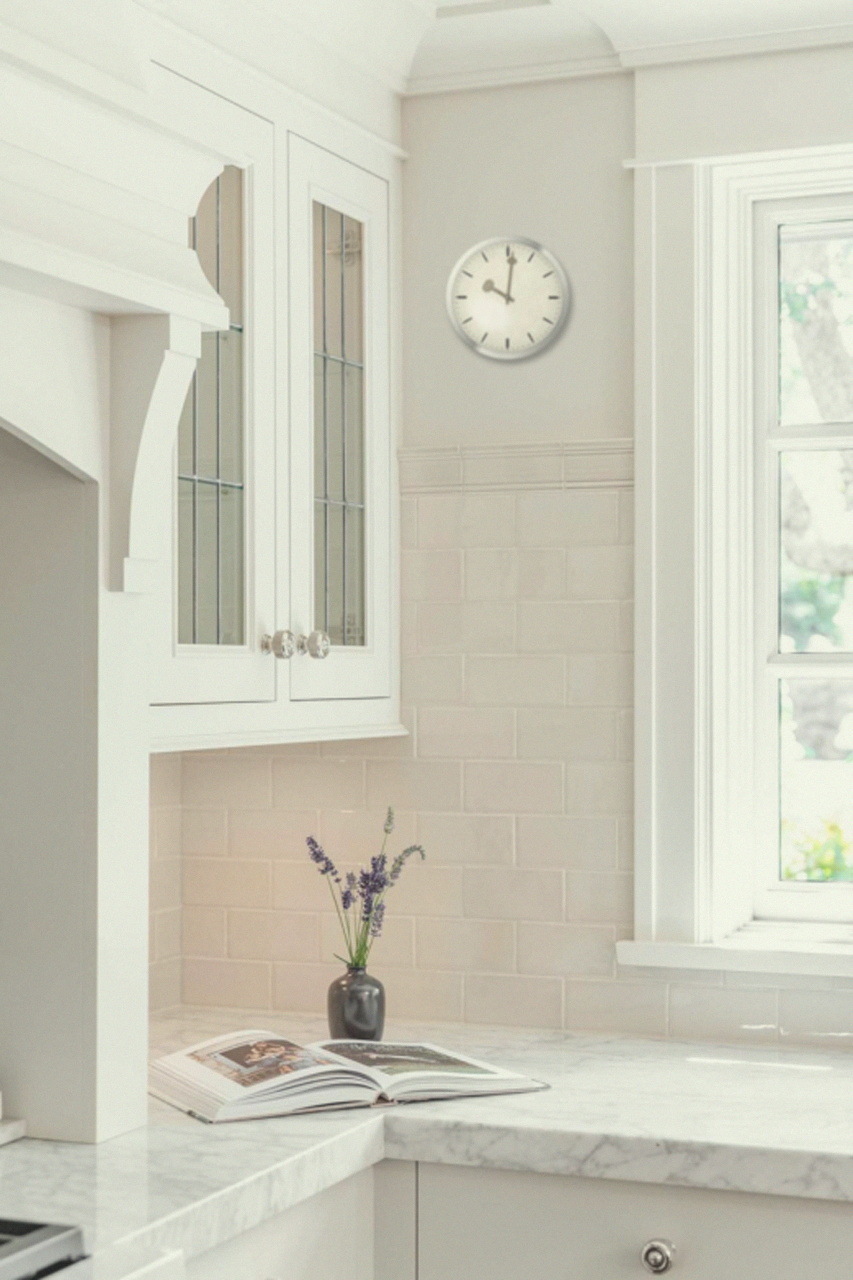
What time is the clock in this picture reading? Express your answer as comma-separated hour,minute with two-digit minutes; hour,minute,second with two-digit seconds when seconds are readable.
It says 10,01
